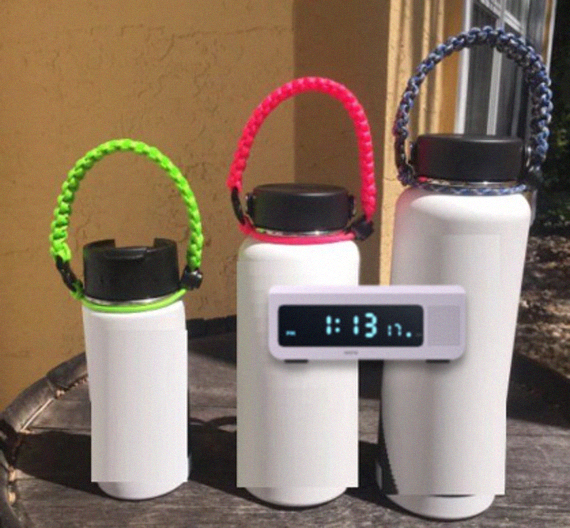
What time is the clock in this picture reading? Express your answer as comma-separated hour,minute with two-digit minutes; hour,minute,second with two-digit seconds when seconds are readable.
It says 1,13,17
